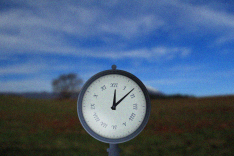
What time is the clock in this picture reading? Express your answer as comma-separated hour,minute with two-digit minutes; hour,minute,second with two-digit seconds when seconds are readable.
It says 12,08
